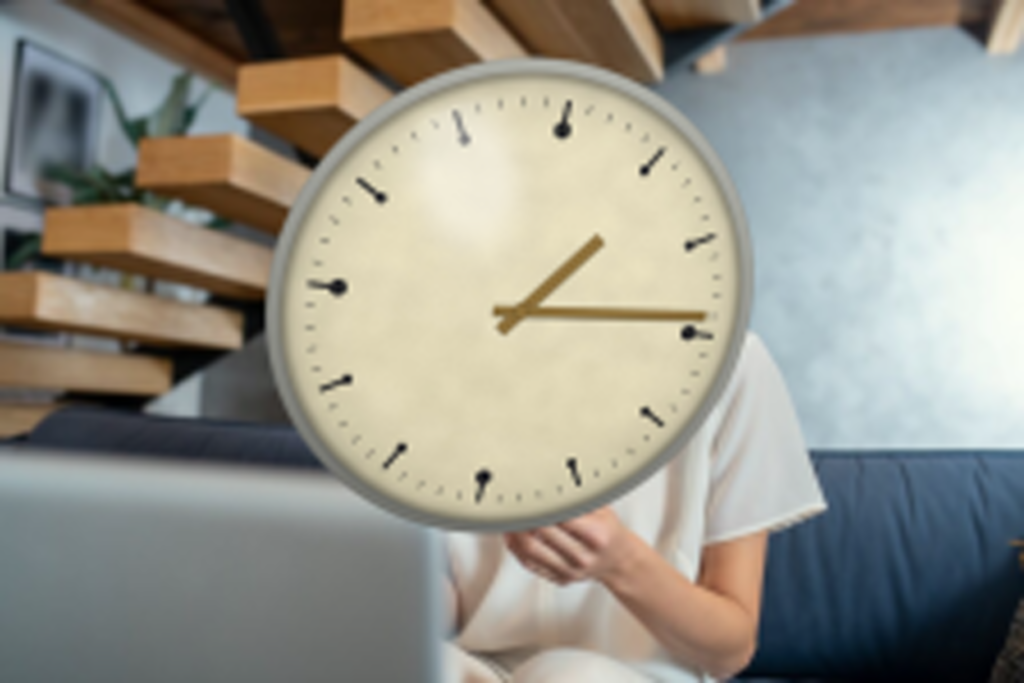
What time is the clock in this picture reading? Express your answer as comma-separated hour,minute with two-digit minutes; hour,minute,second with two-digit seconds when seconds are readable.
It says 1,14
